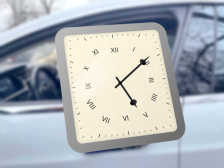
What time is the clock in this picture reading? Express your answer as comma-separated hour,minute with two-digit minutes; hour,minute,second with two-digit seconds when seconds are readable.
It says 5,09
